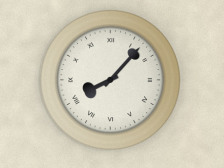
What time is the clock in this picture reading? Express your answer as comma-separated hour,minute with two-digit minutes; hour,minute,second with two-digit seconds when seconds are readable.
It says 8,07
